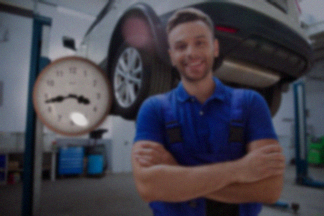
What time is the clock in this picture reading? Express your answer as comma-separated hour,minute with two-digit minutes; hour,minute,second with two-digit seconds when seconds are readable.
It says 3,43
